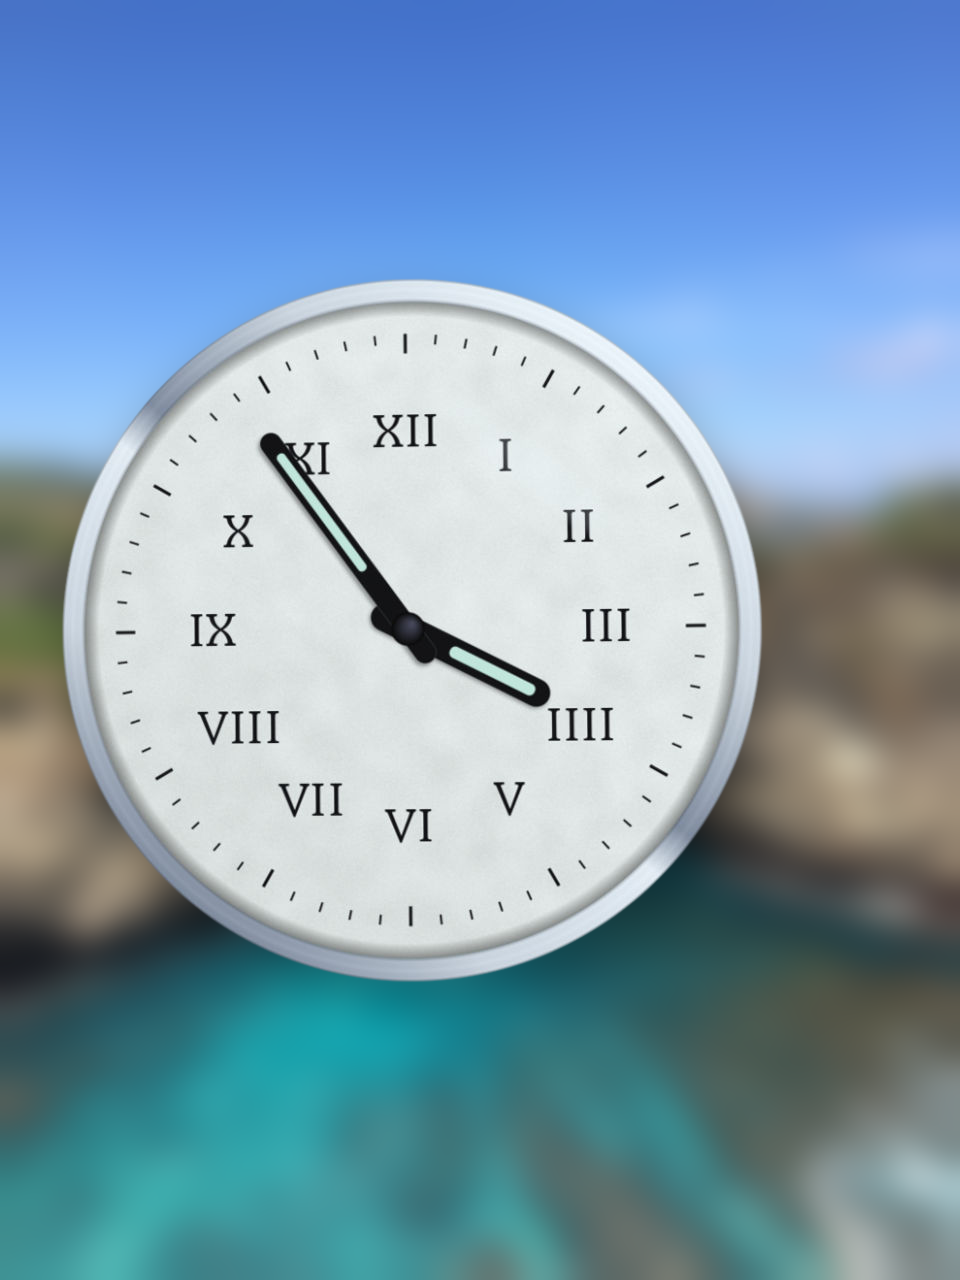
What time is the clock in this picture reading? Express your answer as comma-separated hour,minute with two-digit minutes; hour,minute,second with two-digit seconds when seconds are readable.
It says 3,54
